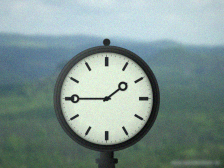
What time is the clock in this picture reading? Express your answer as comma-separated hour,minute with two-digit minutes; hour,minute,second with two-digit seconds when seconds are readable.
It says 1,45
